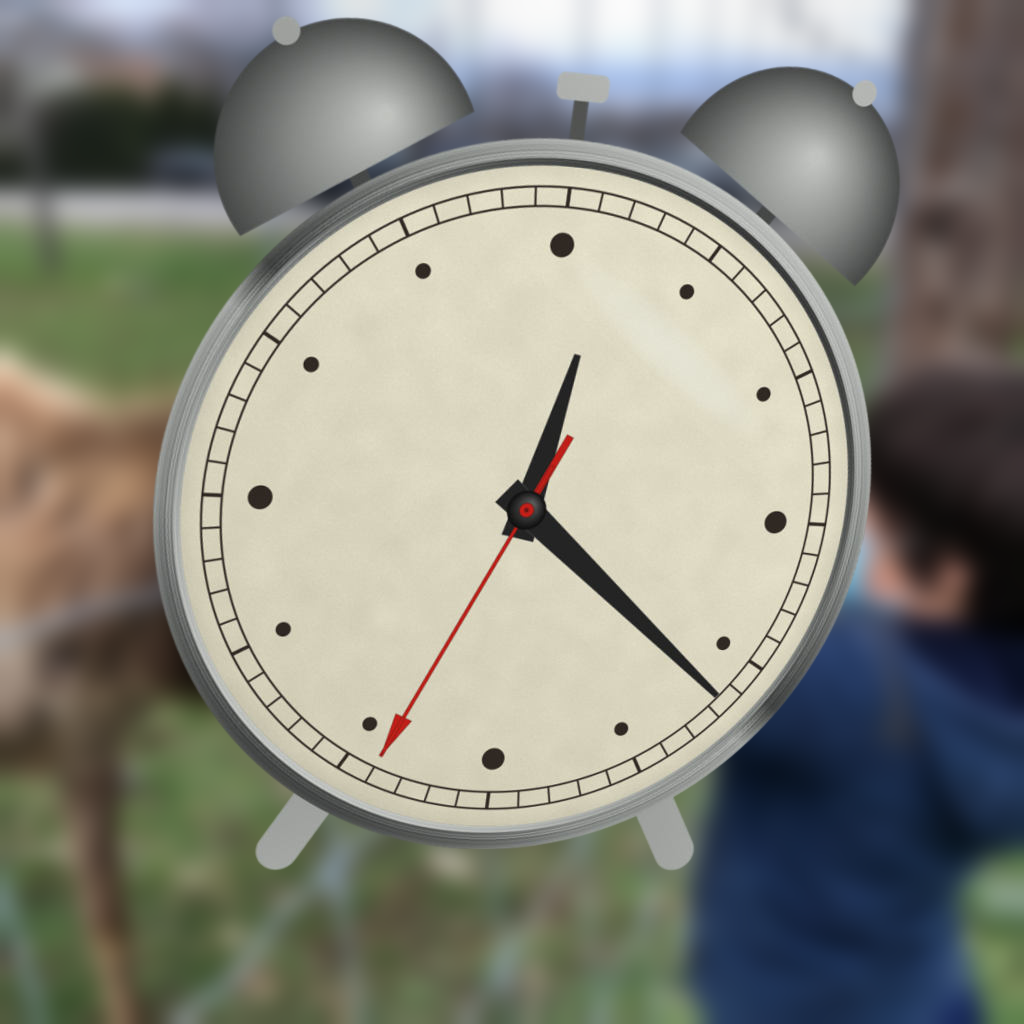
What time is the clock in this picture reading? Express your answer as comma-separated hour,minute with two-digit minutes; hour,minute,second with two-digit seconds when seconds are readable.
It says 12,21,34
